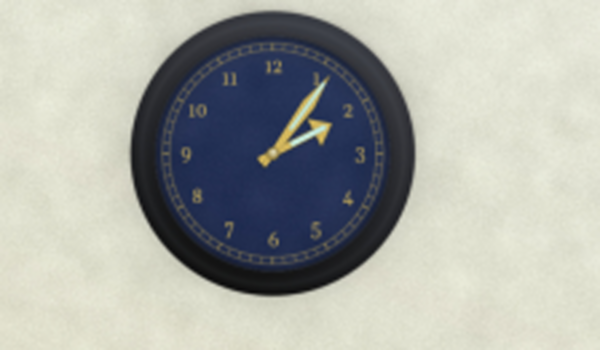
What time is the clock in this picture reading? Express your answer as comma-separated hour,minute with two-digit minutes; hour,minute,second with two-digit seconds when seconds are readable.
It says 2,06
